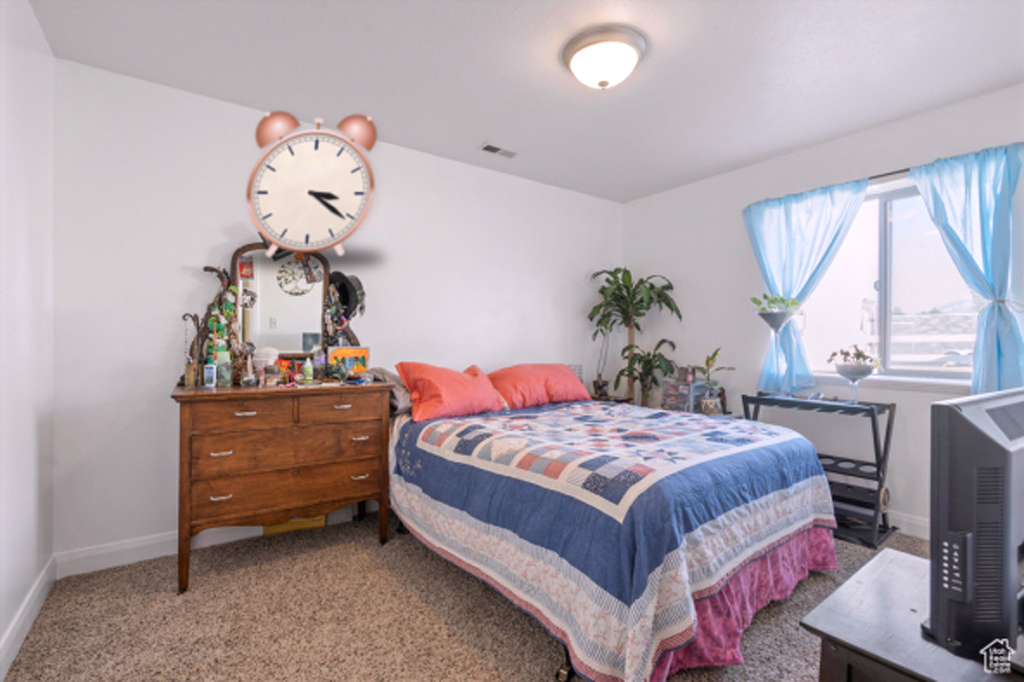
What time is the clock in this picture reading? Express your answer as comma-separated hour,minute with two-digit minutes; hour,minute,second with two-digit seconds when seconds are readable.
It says 3,21
